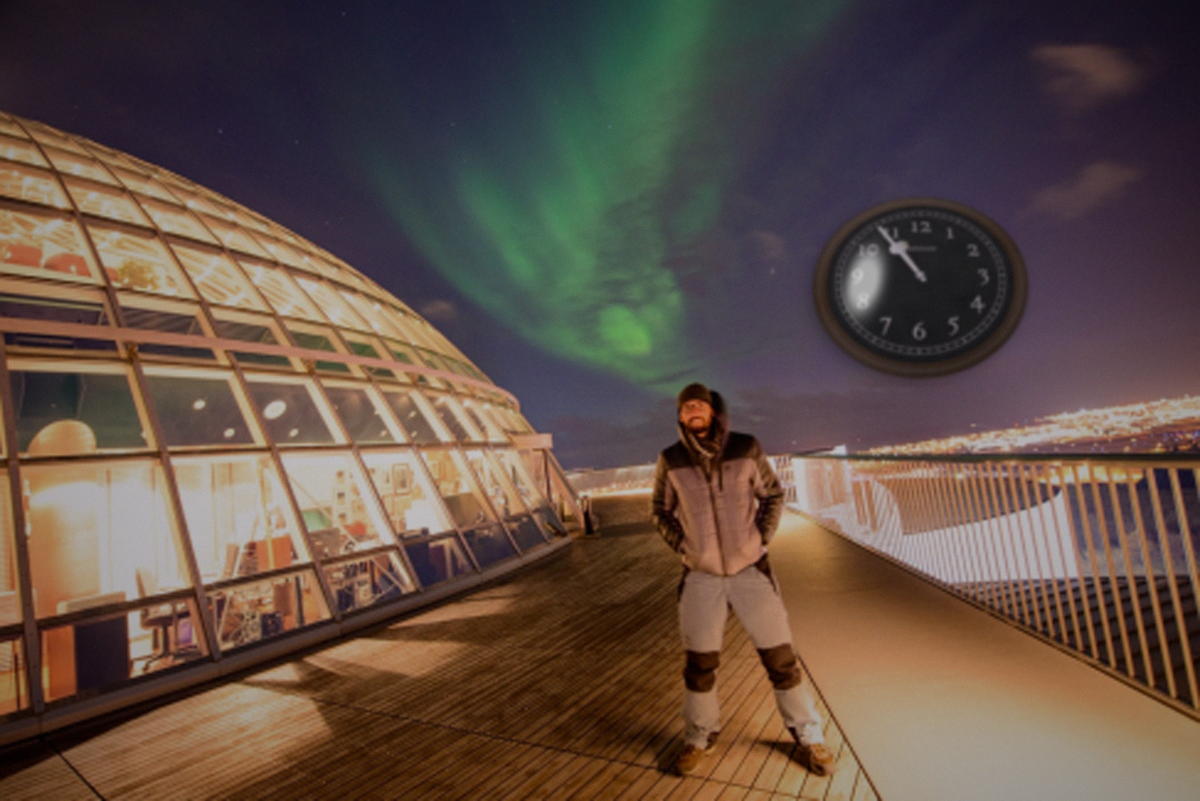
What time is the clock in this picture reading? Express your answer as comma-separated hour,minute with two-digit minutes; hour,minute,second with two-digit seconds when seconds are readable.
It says 10,54
